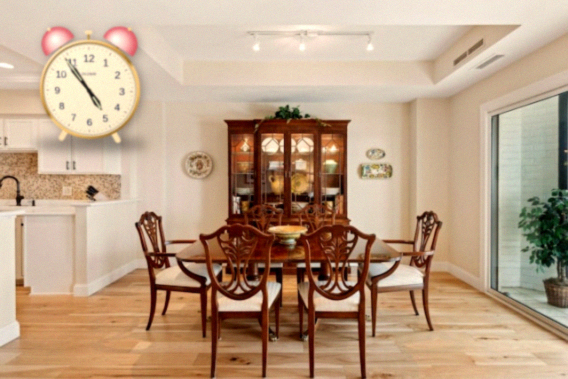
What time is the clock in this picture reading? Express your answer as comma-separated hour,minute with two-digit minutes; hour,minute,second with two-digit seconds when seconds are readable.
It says 4,54
